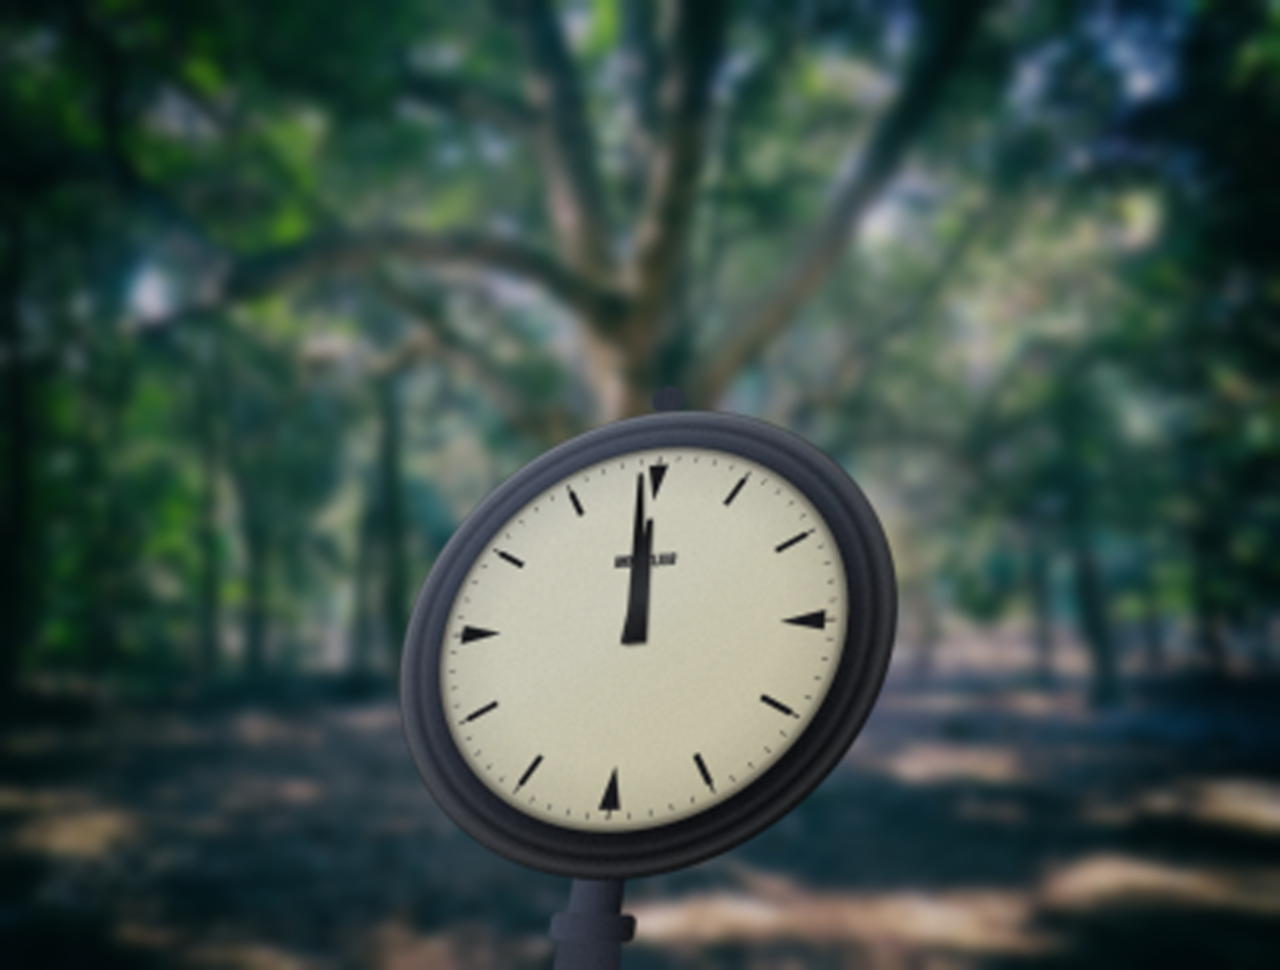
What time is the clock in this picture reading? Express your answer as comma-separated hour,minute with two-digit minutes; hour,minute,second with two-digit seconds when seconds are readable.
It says 11,59
